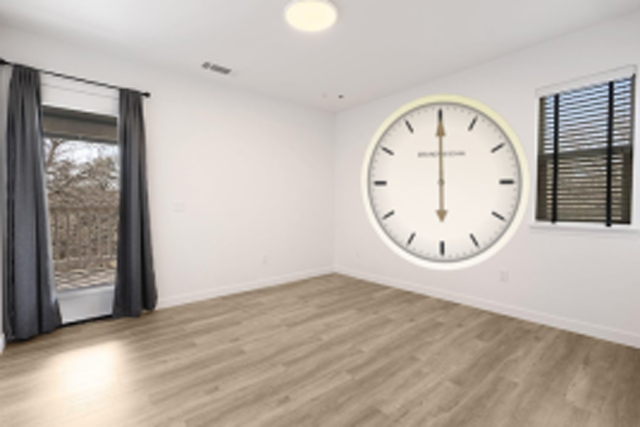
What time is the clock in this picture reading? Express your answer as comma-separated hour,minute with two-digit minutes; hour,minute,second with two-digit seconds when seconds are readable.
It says 6,00
